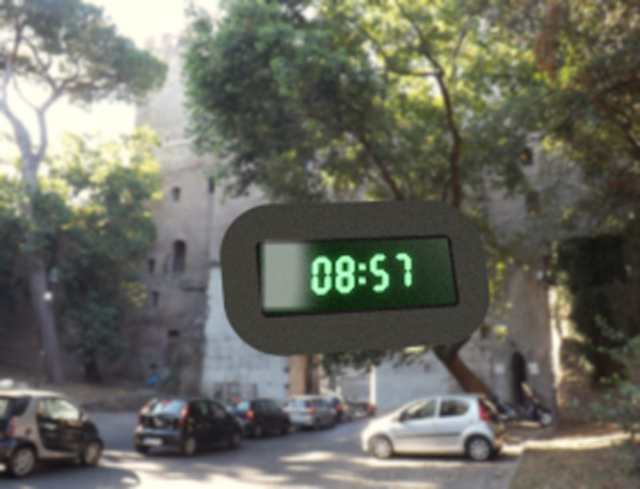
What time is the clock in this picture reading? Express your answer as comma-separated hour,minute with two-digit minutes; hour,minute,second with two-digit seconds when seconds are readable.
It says 8,57
